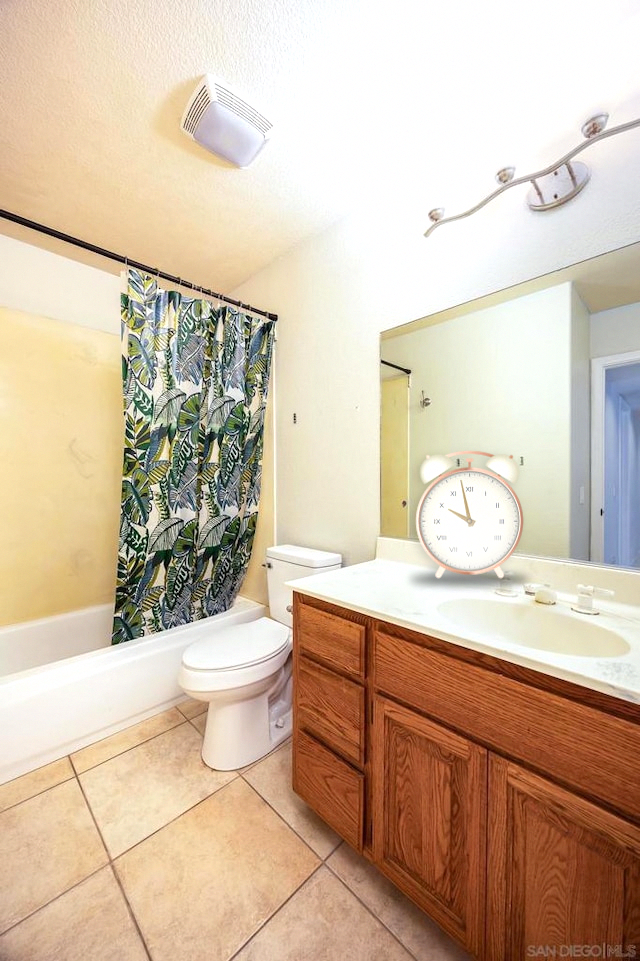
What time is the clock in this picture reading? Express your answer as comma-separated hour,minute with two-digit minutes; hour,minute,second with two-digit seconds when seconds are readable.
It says 9,58
